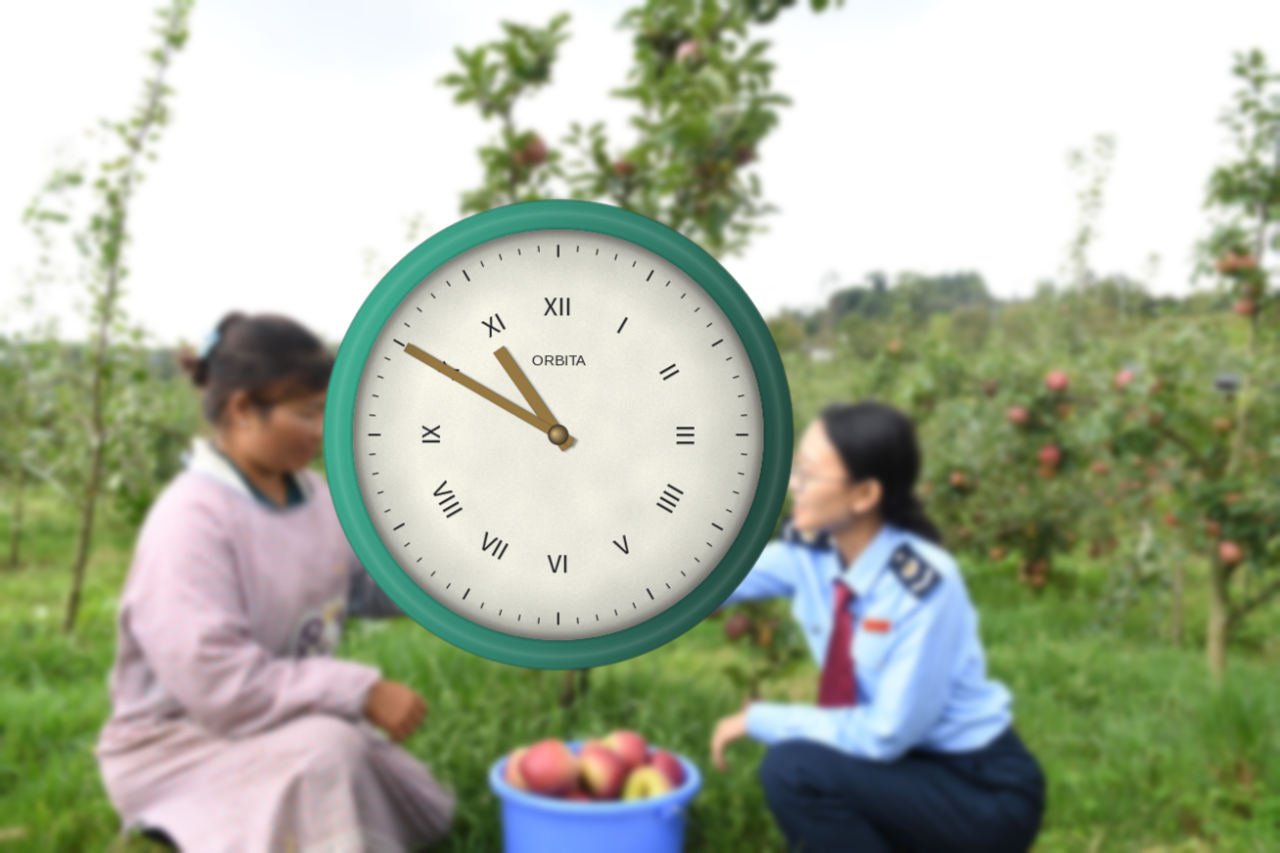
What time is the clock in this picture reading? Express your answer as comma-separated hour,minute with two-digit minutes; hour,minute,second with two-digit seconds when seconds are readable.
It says 10,50
